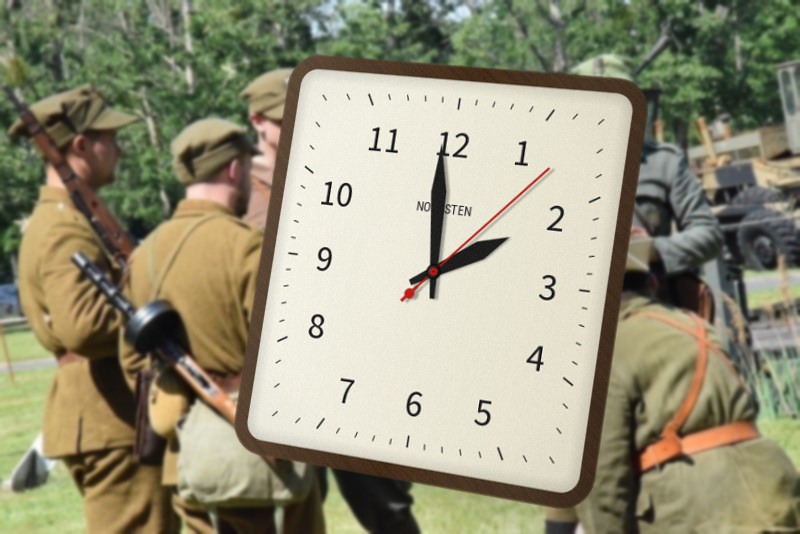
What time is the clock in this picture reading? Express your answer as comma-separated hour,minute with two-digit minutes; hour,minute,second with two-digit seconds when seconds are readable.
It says 1,59,07
